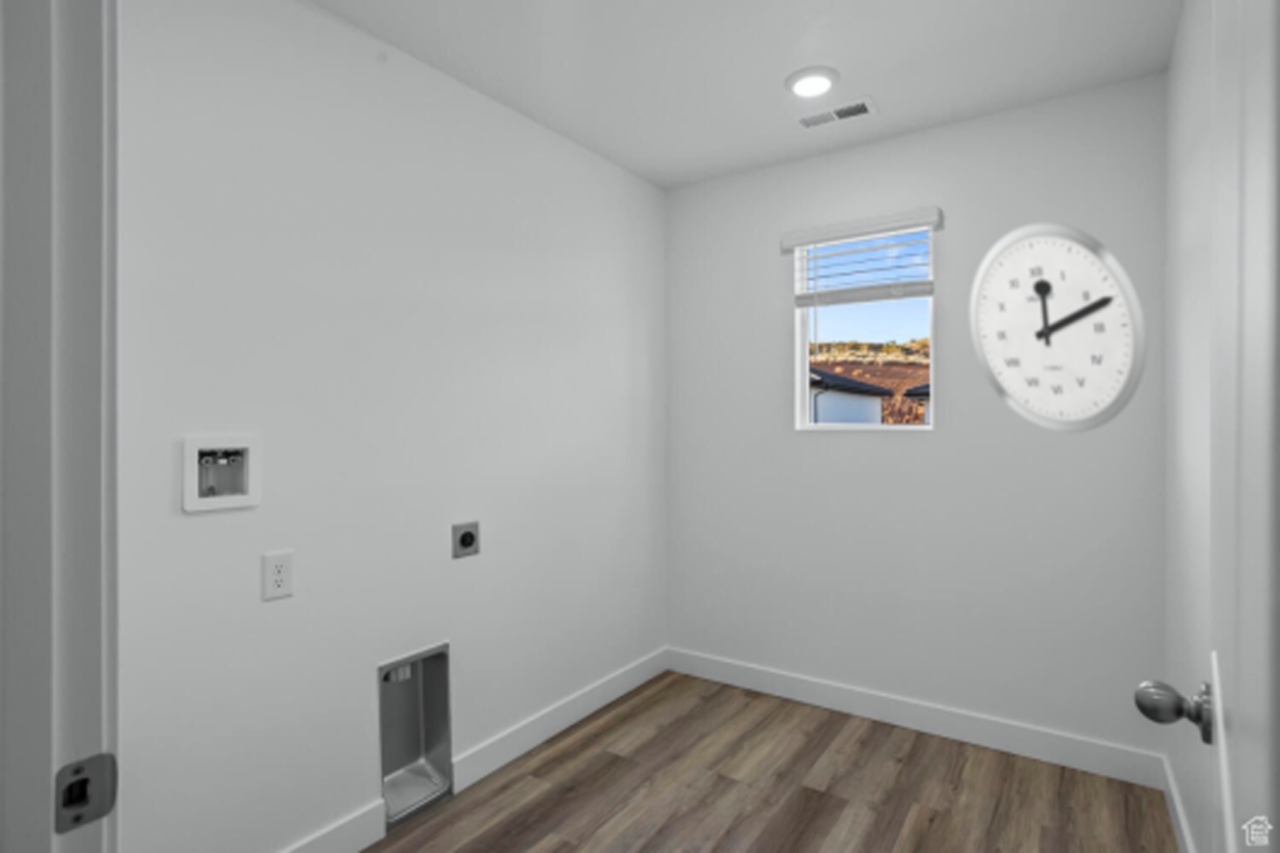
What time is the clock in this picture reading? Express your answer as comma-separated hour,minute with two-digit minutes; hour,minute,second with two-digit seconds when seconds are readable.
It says 12,12
